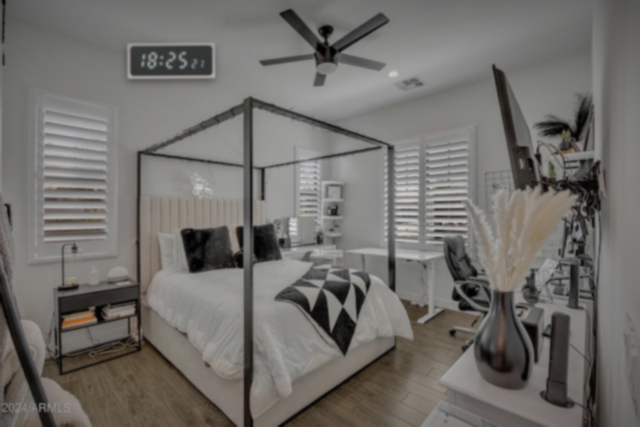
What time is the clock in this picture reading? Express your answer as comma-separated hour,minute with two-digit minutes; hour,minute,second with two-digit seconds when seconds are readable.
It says 18,25
